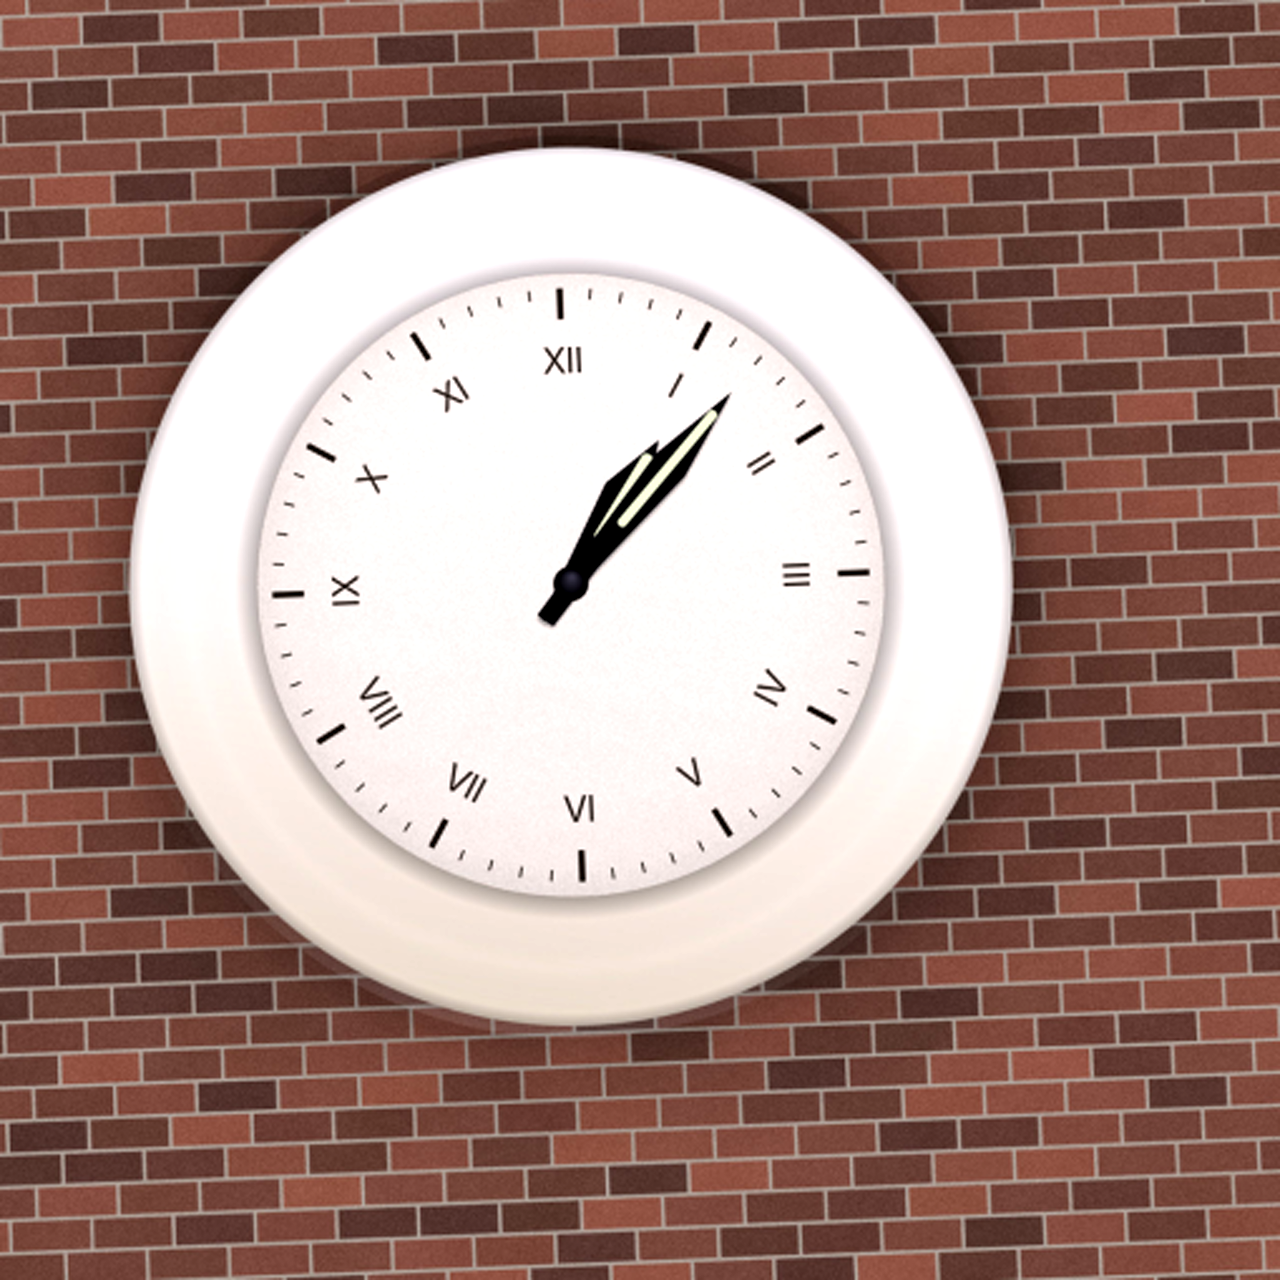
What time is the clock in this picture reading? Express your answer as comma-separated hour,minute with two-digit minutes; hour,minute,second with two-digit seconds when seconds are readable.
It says 1,07
